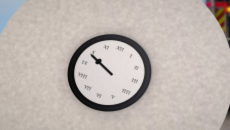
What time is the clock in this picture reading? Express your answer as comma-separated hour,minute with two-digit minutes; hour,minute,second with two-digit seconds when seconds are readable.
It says 9,49
